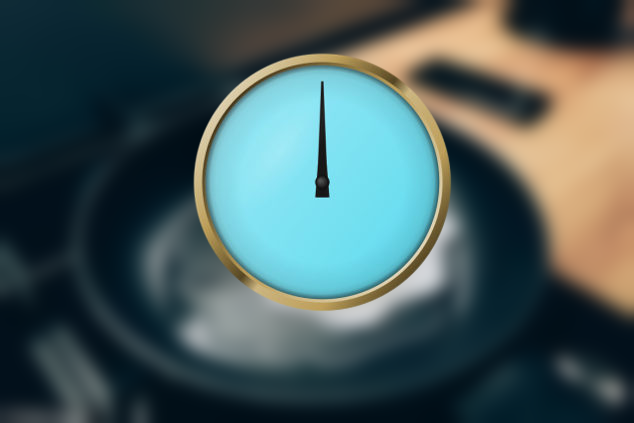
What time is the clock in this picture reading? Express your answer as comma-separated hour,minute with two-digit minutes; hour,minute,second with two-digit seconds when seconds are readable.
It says 12,00
